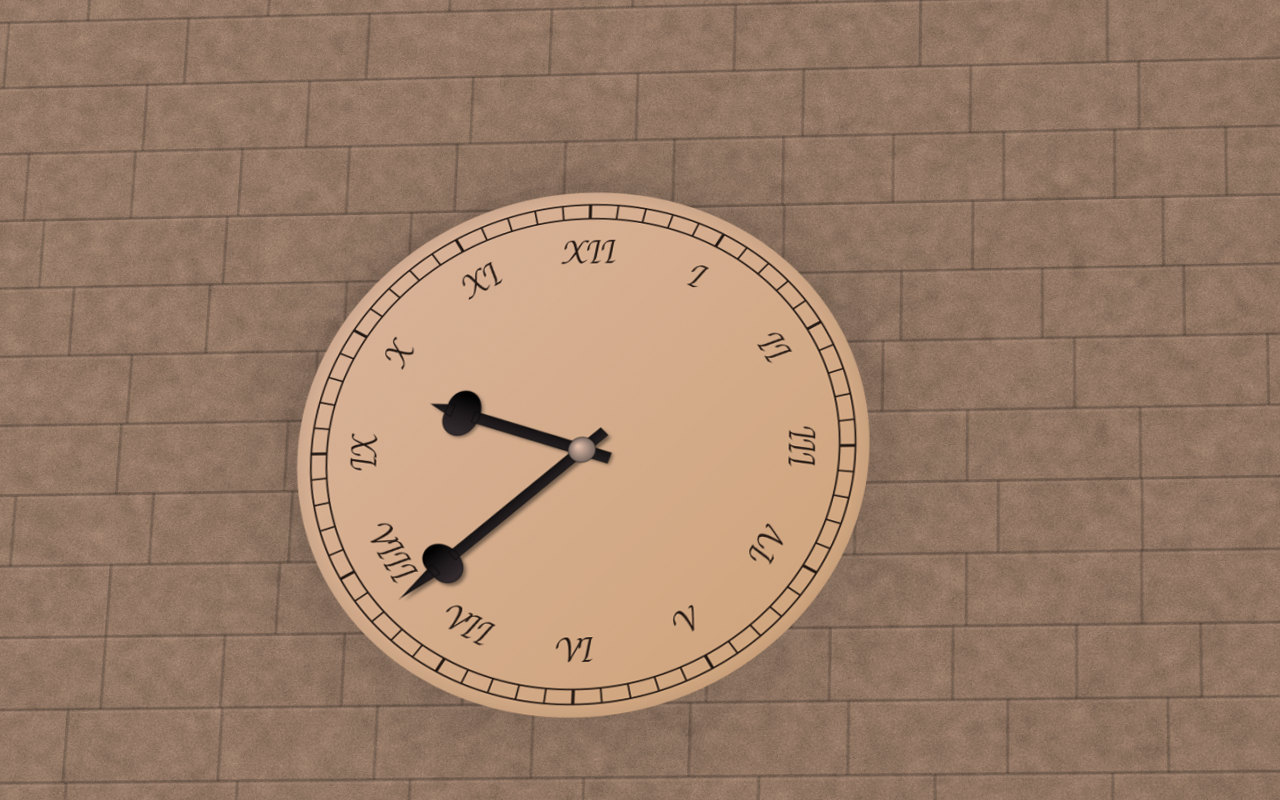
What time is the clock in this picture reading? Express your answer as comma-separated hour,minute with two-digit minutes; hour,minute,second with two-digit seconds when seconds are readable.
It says 9,38
